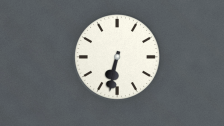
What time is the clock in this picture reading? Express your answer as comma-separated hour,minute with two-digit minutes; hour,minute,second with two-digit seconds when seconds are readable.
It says 6,32
